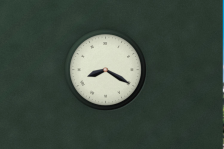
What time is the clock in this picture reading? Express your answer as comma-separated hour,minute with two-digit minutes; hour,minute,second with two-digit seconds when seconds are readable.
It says 8,20
